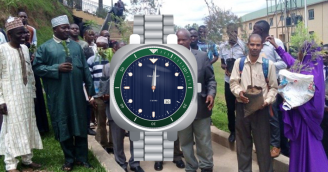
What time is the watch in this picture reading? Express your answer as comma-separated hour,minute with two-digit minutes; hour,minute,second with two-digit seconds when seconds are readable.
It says 12,01
